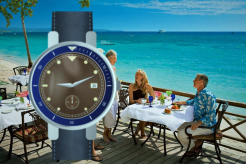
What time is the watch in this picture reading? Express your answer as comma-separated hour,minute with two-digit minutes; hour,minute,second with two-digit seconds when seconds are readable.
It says 9,11
